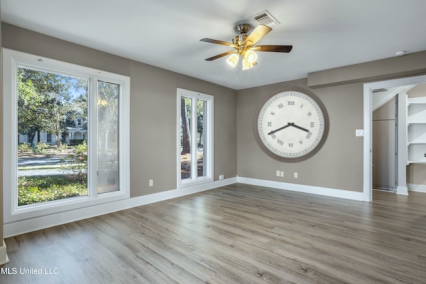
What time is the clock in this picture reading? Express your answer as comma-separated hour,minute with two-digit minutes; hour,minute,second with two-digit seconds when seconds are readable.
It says 3,41
